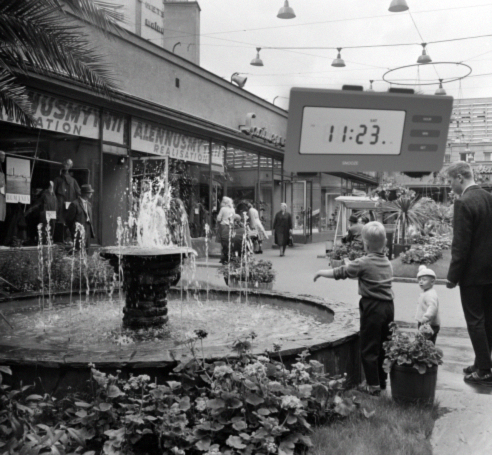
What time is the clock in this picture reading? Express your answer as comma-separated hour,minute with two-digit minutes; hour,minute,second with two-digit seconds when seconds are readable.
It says 11,23
